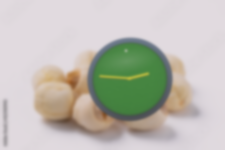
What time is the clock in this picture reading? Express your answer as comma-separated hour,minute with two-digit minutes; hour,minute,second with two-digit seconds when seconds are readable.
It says 2,47
